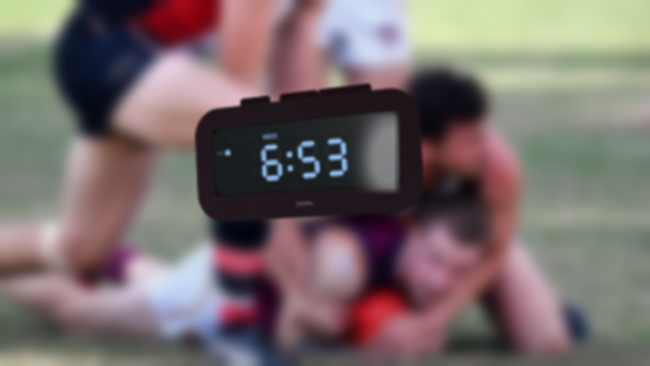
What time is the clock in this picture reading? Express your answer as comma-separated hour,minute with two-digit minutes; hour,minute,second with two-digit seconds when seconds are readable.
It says 6,53
